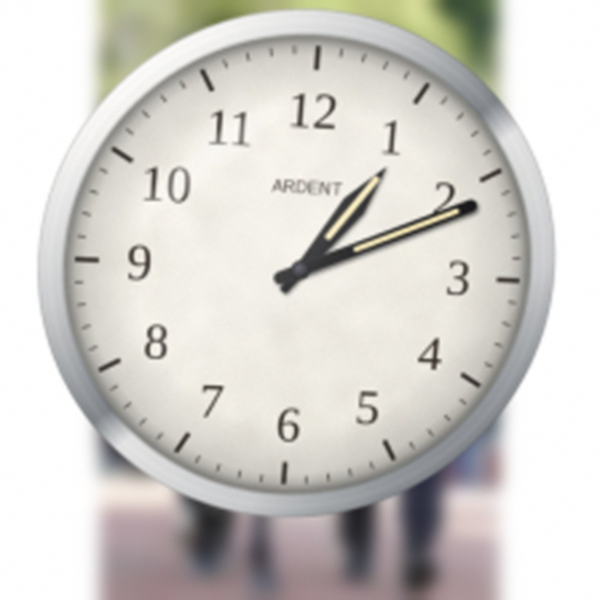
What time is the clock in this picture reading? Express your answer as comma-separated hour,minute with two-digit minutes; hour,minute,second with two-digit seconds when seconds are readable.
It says 1,11
